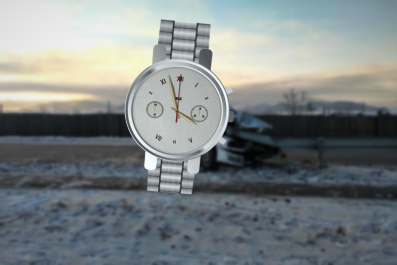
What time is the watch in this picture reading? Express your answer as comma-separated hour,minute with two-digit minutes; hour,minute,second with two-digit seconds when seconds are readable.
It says 3,57
